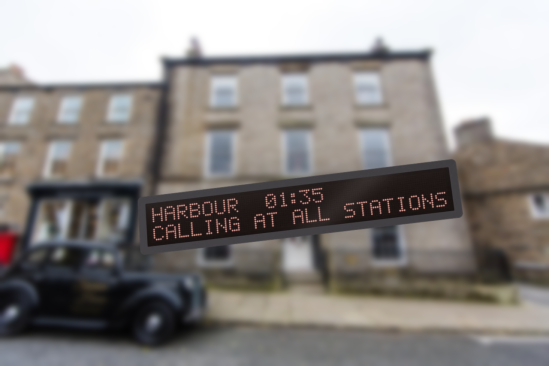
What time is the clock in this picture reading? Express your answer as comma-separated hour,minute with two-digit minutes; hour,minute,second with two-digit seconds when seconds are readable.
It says 1,35
